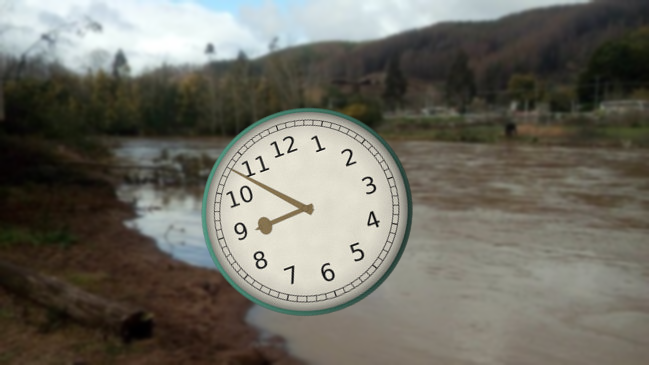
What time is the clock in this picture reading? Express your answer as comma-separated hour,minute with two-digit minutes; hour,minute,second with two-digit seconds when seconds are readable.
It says 8,53
